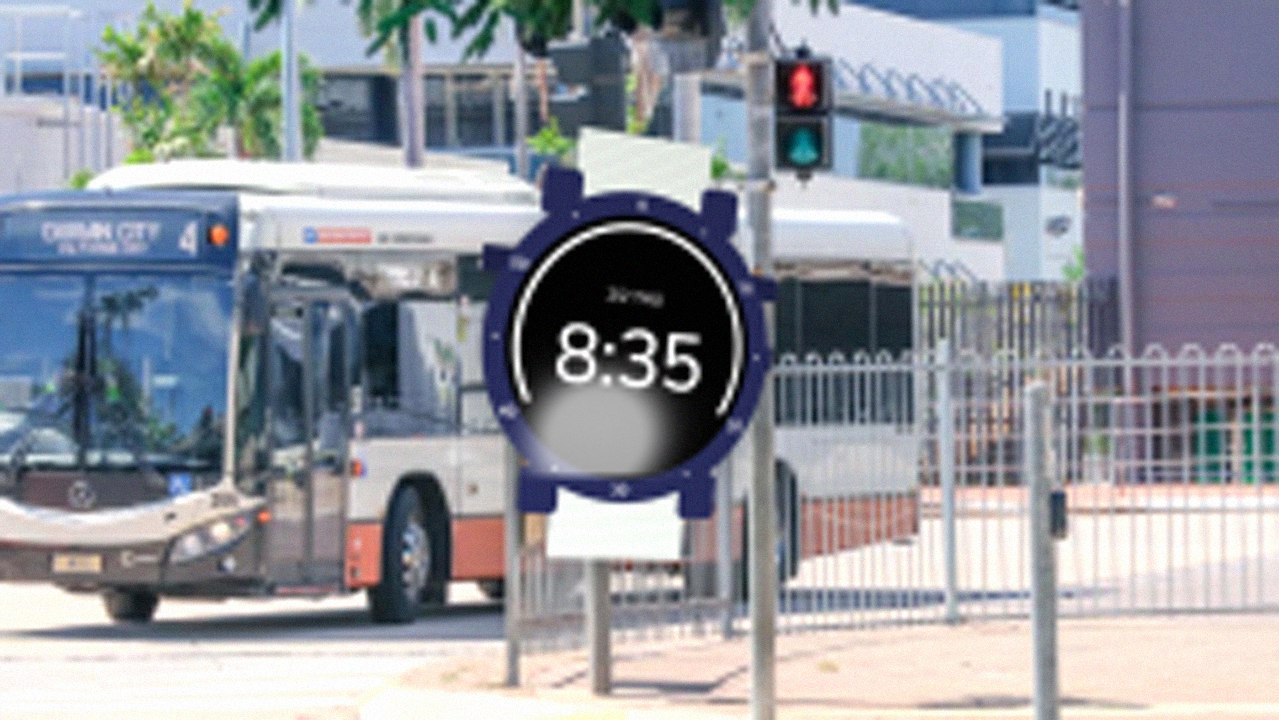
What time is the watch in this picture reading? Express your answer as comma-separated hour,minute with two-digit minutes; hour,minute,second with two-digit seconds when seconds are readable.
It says 8,35
